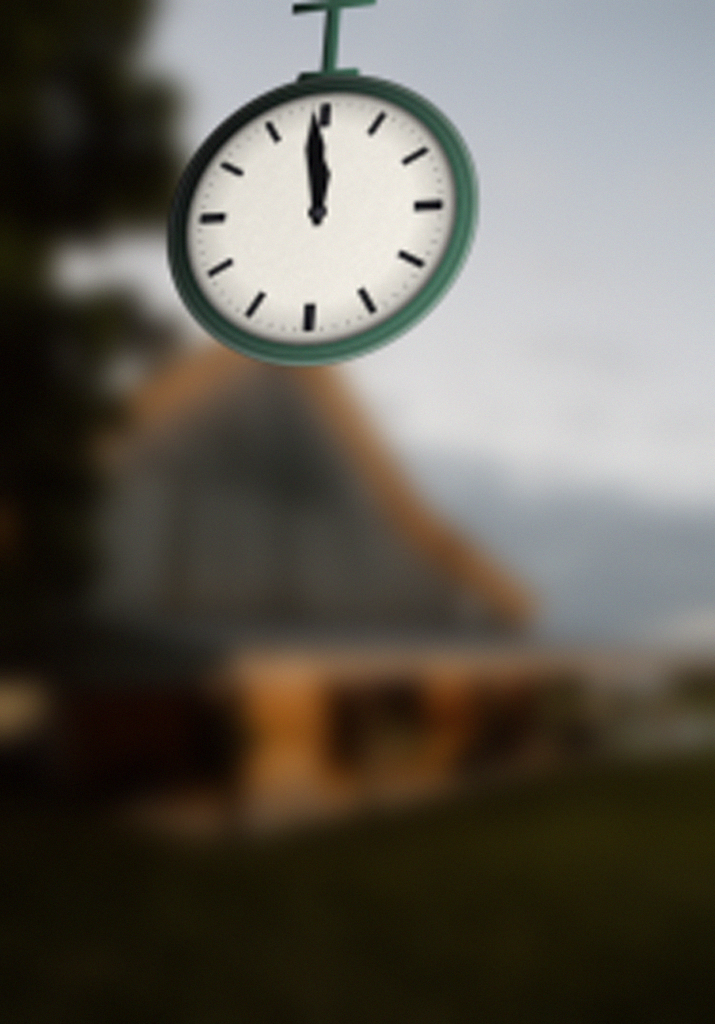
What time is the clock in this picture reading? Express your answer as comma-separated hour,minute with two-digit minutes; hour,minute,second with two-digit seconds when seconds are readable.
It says 11,59
